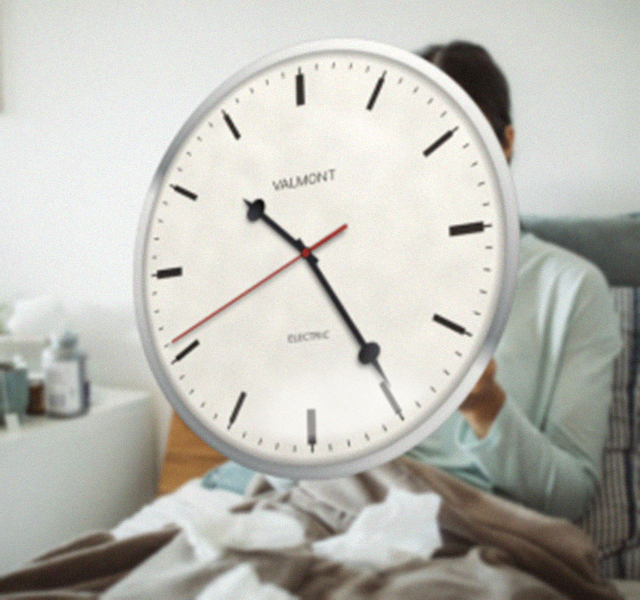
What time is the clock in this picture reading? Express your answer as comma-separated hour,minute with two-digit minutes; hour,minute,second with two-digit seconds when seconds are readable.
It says 10,24,41
